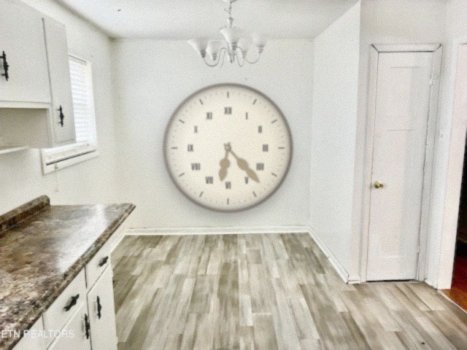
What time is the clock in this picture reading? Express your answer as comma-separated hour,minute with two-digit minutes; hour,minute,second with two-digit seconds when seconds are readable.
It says 6,23
